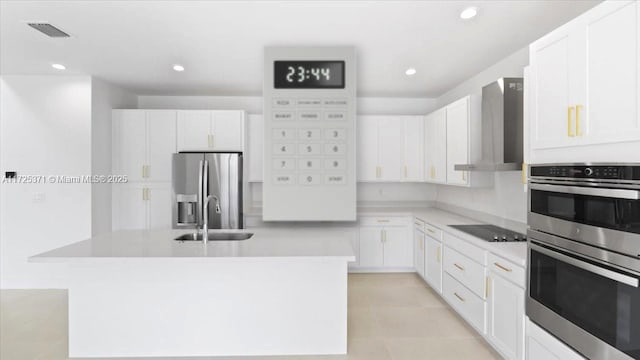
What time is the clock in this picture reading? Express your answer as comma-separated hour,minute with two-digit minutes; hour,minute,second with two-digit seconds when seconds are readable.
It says 23,44
